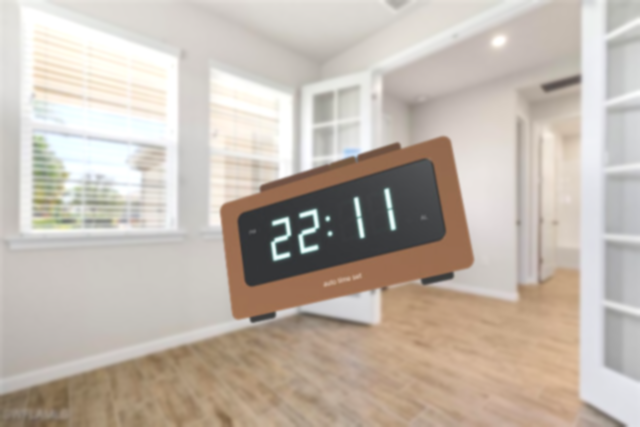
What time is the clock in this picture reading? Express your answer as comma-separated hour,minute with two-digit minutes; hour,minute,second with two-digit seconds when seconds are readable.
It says 22,11
